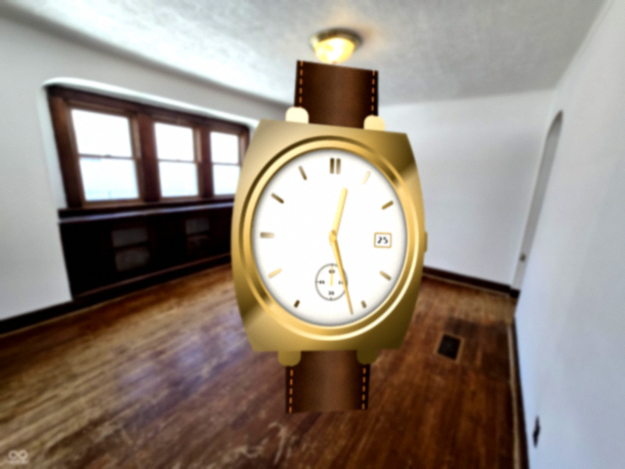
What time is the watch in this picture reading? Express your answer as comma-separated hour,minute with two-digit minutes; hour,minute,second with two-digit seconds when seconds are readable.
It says 12,27
